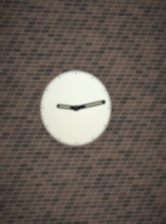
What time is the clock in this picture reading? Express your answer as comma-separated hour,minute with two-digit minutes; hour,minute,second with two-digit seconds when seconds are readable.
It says 9,13
